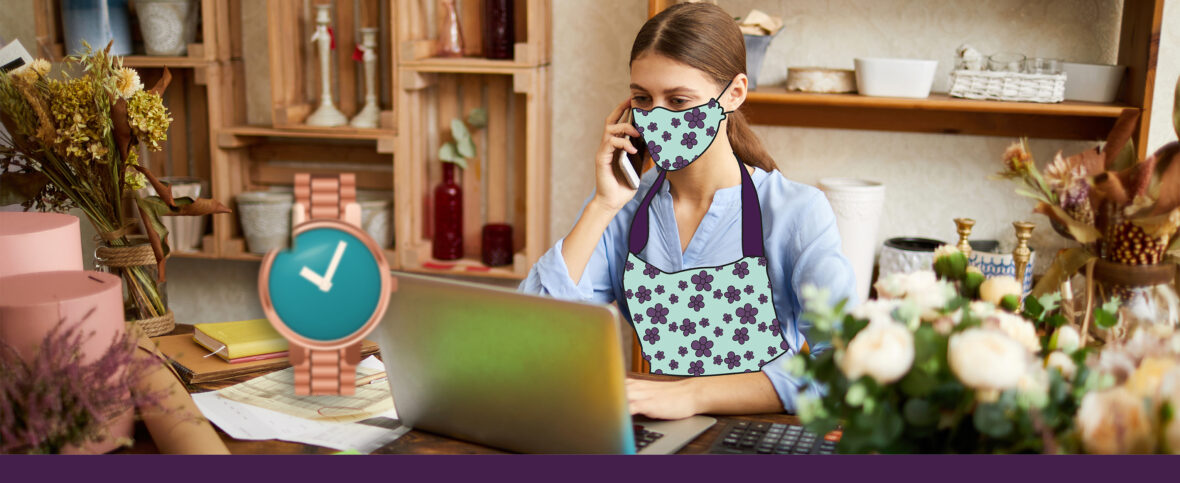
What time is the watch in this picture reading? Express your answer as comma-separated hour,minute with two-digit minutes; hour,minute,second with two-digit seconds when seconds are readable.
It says 10,04
